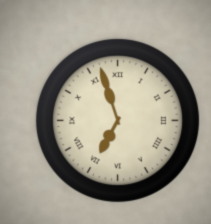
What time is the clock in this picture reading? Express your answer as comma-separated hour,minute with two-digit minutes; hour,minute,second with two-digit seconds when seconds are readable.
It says 6,57
